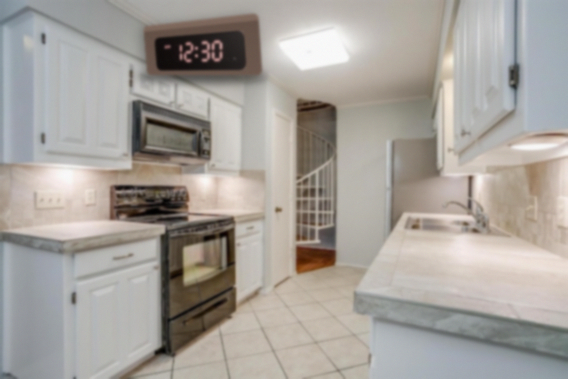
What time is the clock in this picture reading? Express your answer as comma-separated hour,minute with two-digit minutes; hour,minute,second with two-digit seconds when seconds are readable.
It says 12,30
